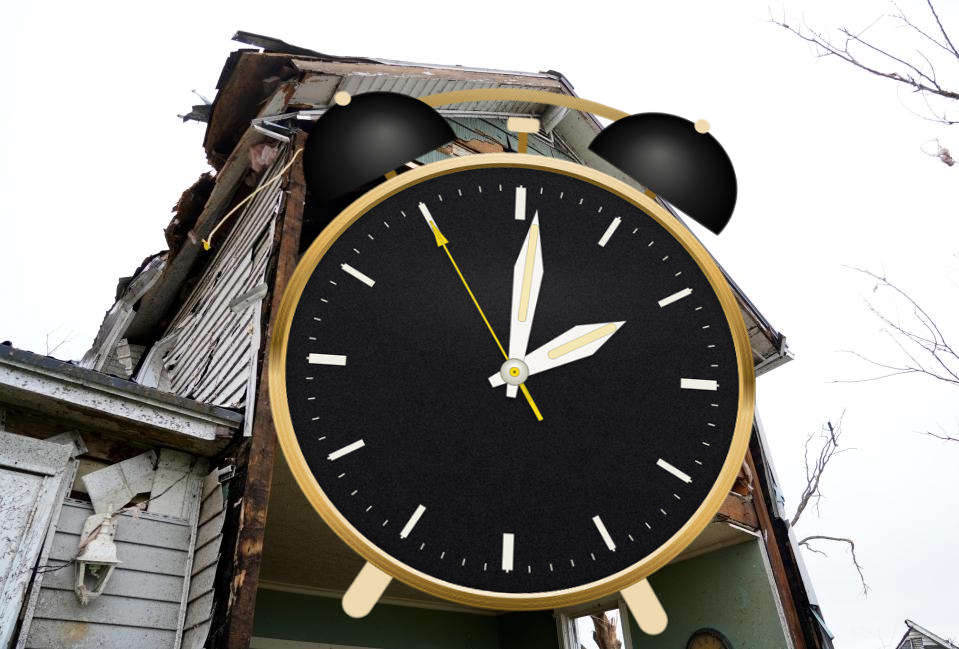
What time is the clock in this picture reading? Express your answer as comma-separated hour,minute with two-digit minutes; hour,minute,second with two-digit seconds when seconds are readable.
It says 2,00,55
